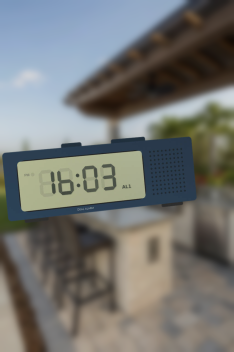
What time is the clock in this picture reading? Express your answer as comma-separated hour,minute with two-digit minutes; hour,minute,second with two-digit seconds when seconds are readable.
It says 16,03
